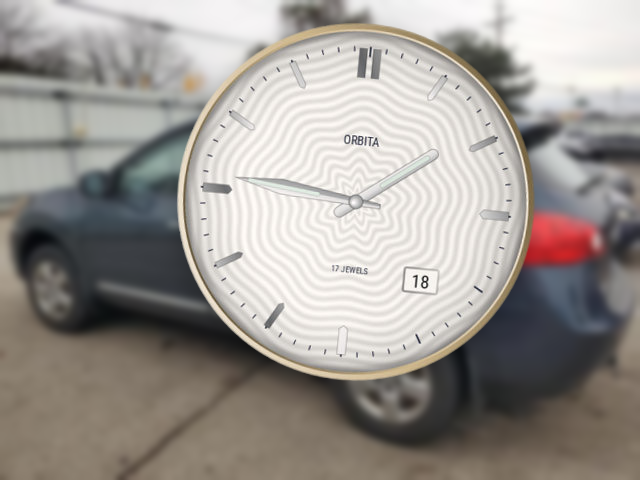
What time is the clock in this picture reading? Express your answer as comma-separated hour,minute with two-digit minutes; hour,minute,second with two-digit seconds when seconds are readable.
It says 1,46
